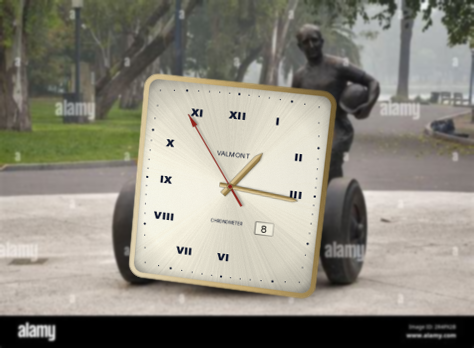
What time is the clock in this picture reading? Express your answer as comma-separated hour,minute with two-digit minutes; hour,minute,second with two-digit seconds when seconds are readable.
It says 1,15,54
